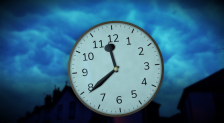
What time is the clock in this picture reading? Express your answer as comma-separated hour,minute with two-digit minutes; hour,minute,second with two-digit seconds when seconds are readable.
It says 11,39
